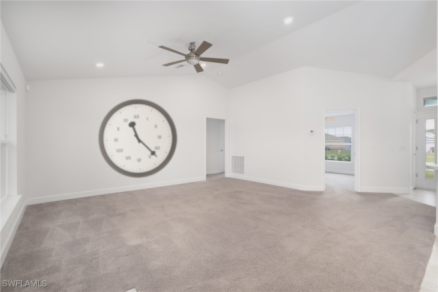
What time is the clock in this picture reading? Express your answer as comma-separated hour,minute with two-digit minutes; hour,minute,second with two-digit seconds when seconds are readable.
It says 11,23
